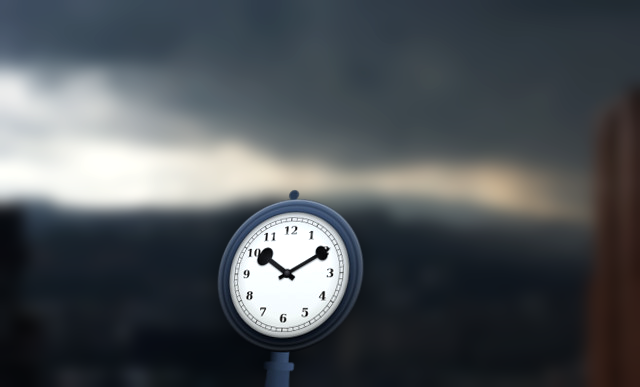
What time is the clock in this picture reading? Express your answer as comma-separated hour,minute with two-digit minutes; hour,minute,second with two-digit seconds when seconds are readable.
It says 10,10
